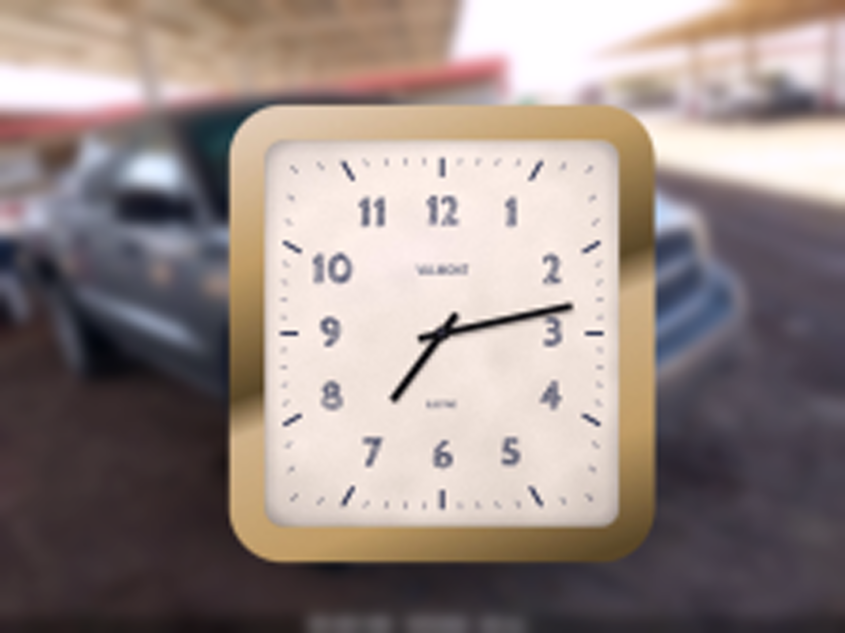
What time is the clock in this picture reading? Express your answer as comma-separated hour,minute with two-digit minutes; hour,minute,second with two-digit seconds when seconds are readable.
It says 7,13
